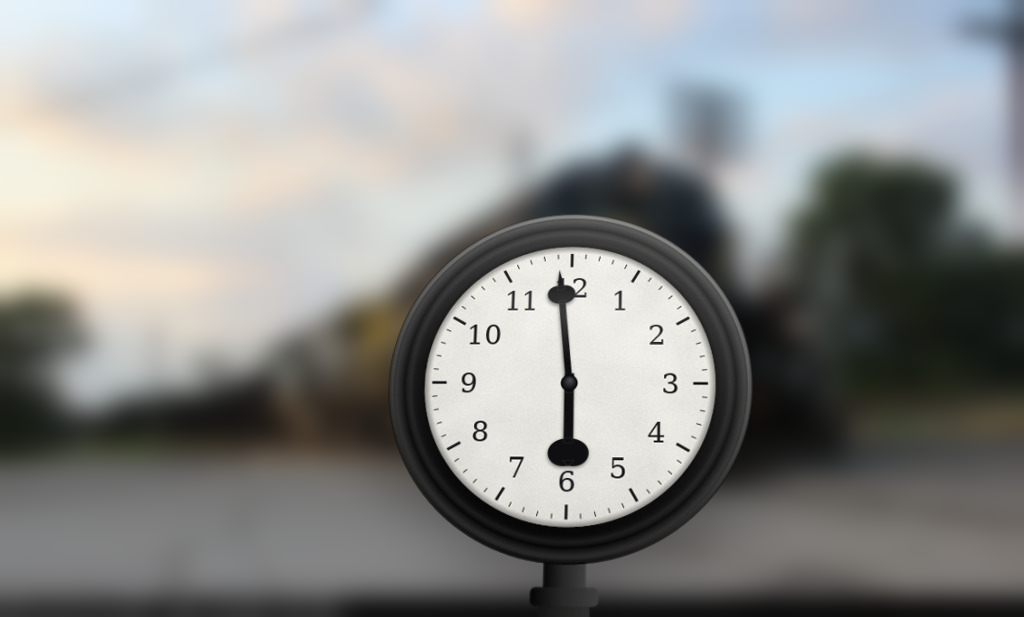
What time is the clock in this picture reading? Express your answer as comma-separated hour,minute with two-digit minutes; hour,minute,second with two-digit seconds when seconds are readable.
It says 5,59
